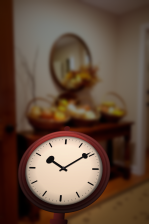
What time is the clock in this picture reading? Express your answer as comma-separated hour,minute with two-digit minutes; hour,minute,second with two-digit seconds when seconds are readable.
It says 10,09
